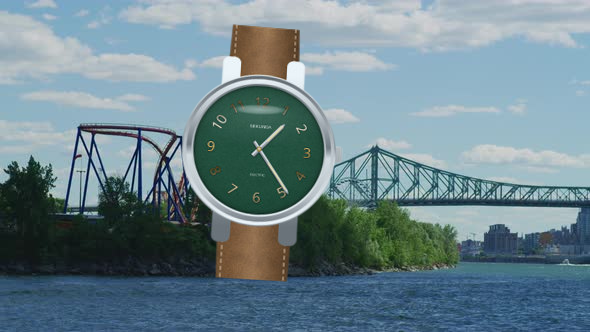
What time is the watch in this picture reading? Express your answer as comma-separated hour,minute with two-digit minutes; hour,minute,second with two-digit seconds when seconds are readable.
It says 1,24
